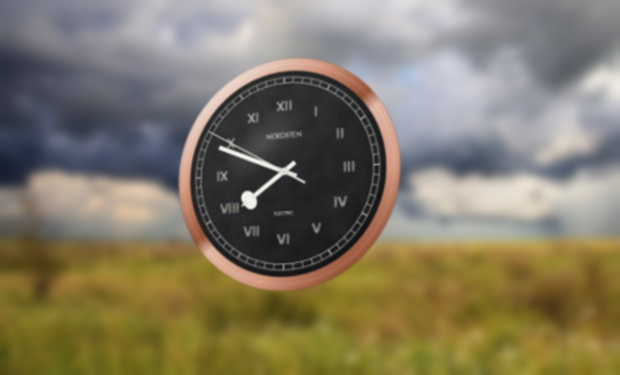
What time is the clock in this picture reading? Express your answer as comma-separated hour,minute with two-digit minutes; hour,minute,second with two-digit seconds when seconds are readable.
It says 7,48,50
